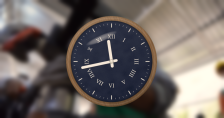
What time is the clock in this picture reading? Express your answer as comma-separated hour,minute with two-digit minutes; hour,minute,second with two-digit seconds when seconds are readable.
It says 11,43
